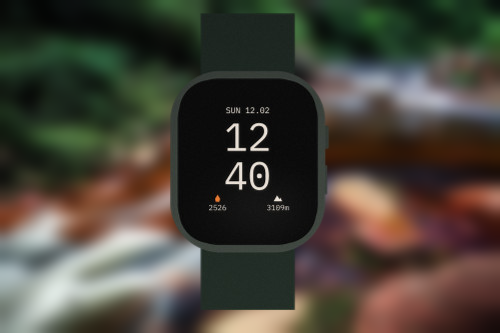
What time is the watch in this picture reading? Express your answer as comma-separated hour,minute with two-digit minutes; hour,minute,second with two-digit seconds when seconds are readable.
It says 12,40
